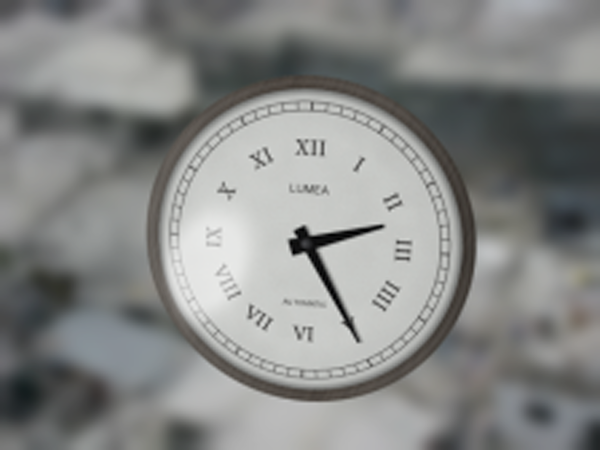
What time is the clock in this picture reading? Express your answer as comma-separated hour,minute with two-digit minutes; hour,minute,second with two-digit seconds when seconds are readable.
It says 2,25
